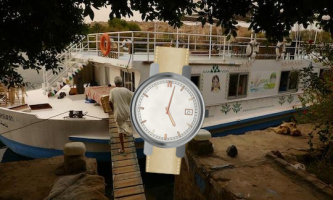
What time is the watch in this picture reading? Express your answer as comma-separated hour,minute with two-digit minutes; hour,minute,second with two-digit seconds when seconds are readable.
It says 5,02
